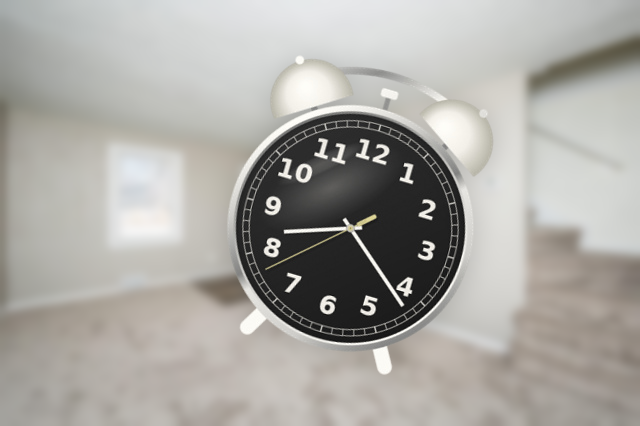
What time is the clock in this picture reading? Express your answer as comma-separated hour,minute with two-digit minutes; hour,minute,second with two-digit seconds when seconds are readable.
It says 8,21,38
